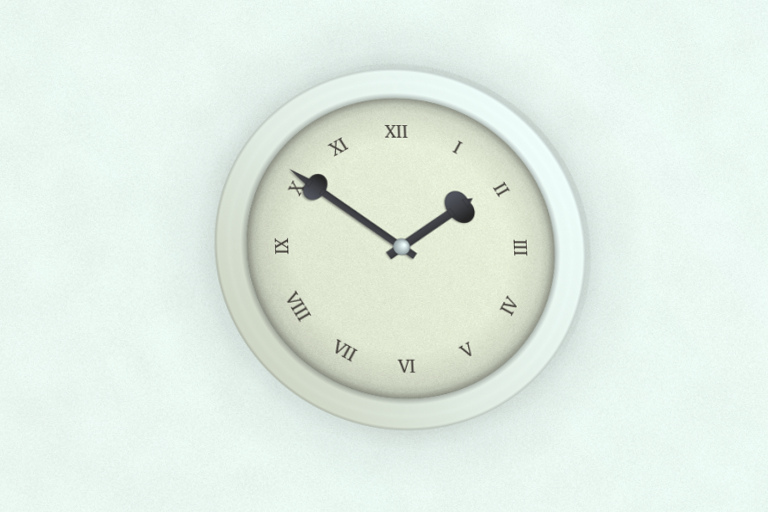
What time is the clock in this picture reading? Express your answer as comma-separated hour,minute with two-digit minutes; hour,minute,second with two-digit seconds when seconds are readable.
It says 1,51
